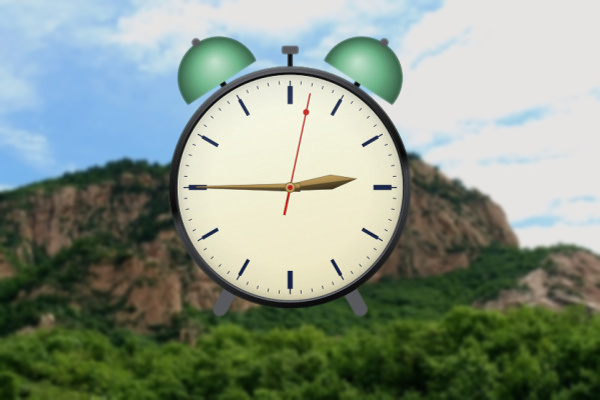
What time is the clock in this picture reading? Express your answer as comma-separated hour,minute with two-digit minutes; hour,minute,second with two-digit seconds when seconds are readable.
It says 2,45,02
